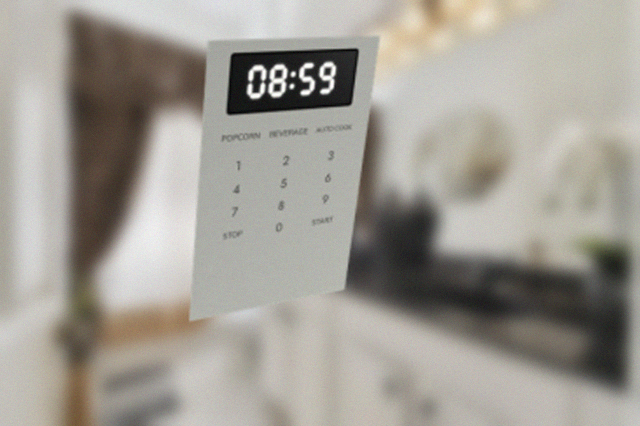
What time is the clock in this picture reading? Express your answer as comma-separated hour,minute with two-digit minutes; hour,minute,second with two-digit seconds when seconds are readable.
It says 8,59
